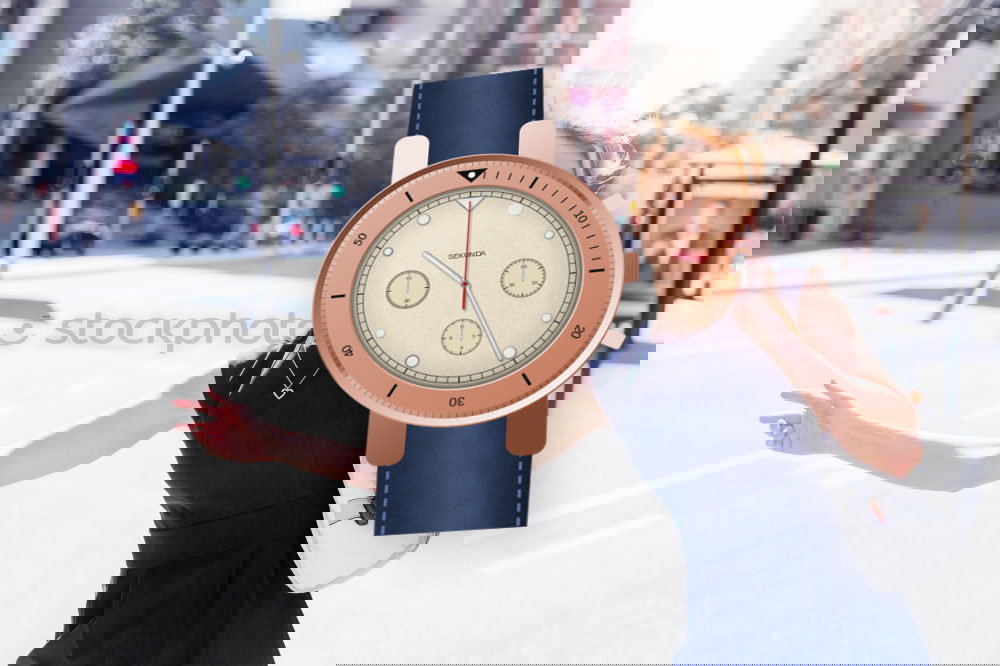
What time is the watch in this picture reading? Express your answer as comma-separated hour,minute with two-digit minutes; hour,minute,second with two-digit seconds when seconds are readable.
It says 10,26
